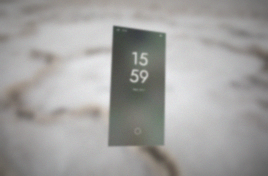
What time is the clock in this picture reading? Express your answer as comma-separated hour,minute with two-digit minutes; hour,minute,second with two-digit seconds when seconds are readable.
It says 15,59
